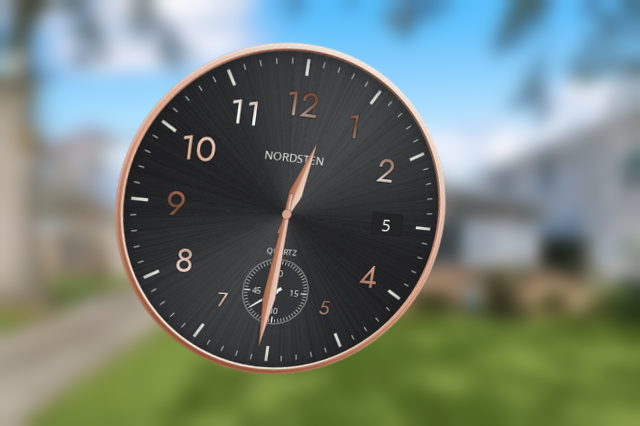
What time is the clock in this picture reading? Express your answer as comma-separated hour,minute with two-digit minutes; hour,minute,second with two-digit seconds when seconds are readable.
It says 12,30,39
